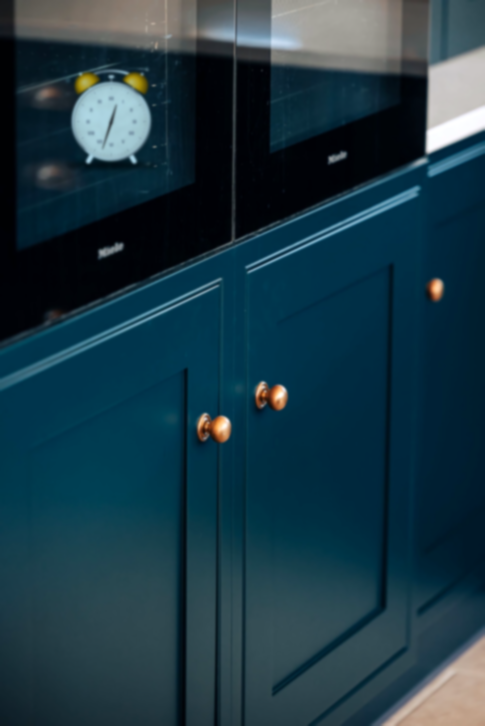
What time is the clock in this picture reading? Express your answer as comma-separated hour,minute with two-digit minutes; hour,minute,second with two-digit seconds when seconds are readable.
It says 12,33
